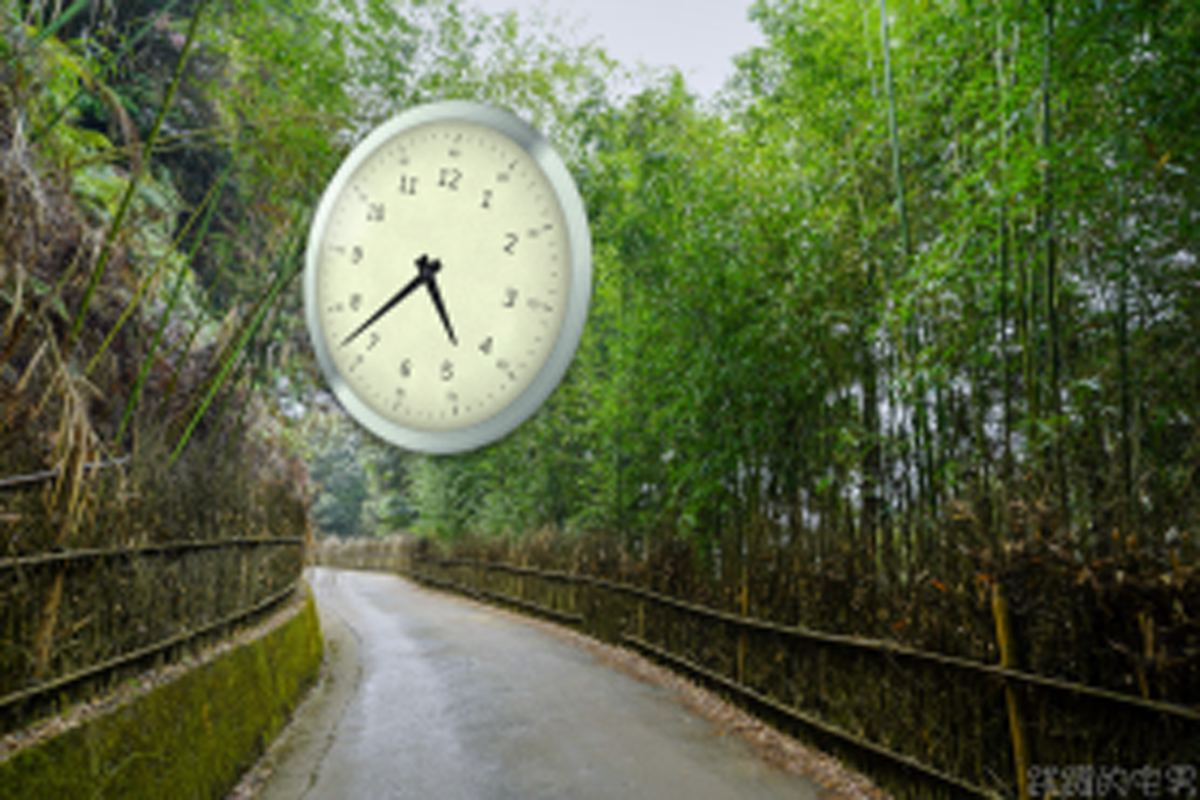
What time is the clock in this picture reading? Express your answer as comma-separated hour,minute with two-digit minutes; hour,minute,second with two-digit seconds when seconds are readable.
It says 4,37
